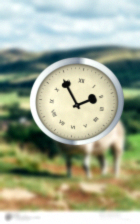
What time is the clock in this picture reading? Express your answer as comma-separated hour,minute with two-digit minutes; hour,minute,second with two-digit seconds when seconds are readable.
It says 1,54
